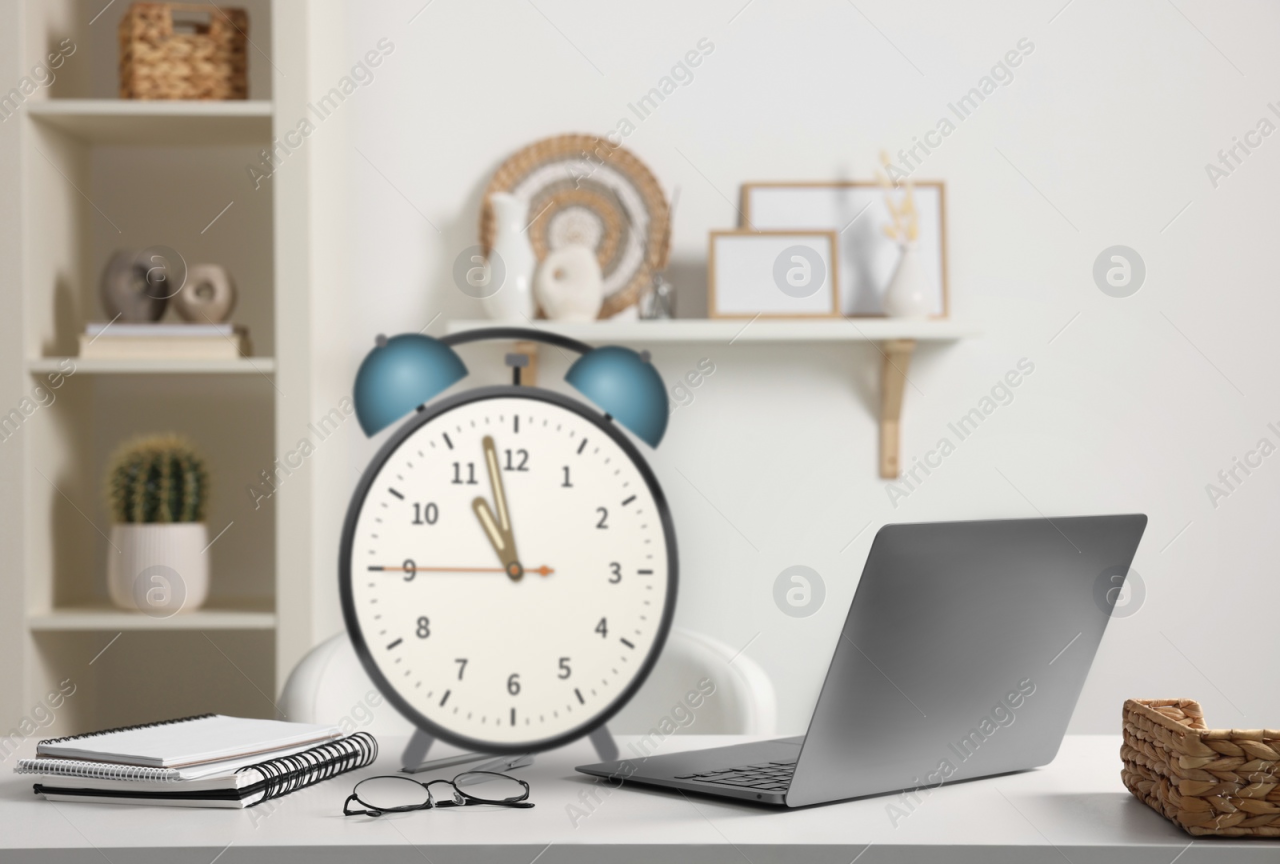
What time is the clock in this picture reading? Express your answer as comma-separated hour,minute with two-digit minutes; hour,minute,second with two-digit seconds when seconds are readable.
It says 10,57,45
